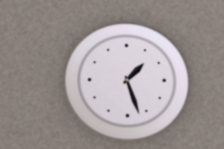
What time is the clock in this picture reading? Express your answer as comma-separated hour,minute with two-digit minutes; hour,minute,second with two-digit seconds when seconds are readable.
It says 1,27
